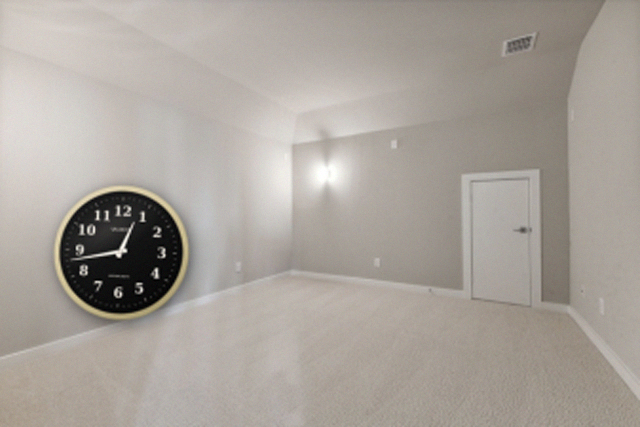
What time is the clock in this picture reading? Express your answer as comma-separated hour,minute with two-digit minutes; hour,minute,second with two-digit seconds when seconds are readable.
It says 12,43
